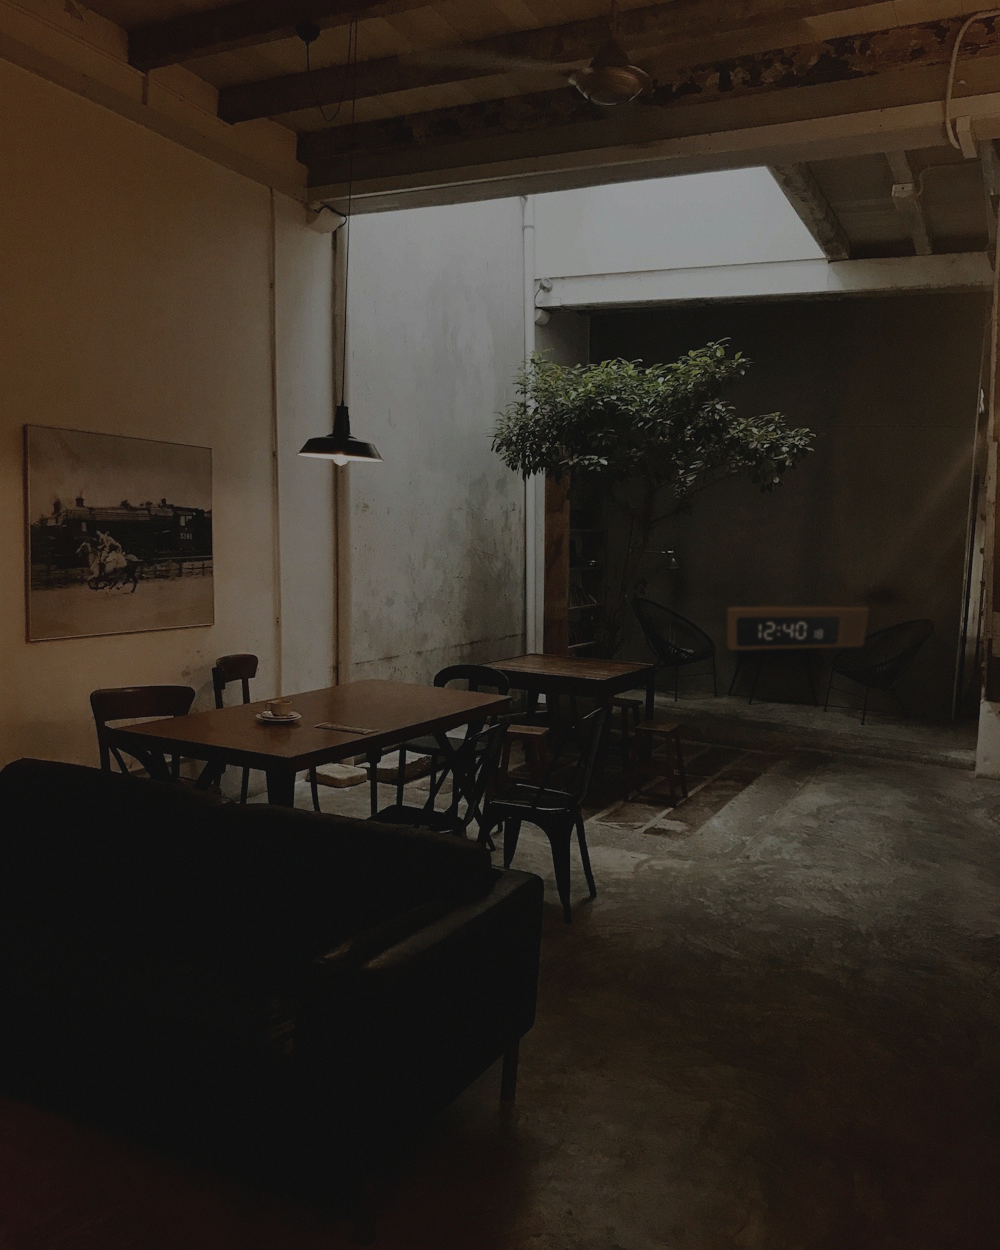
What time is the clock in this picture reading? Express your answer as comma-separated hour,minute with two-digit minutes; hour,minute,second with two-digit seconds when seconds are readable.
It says 12,40
